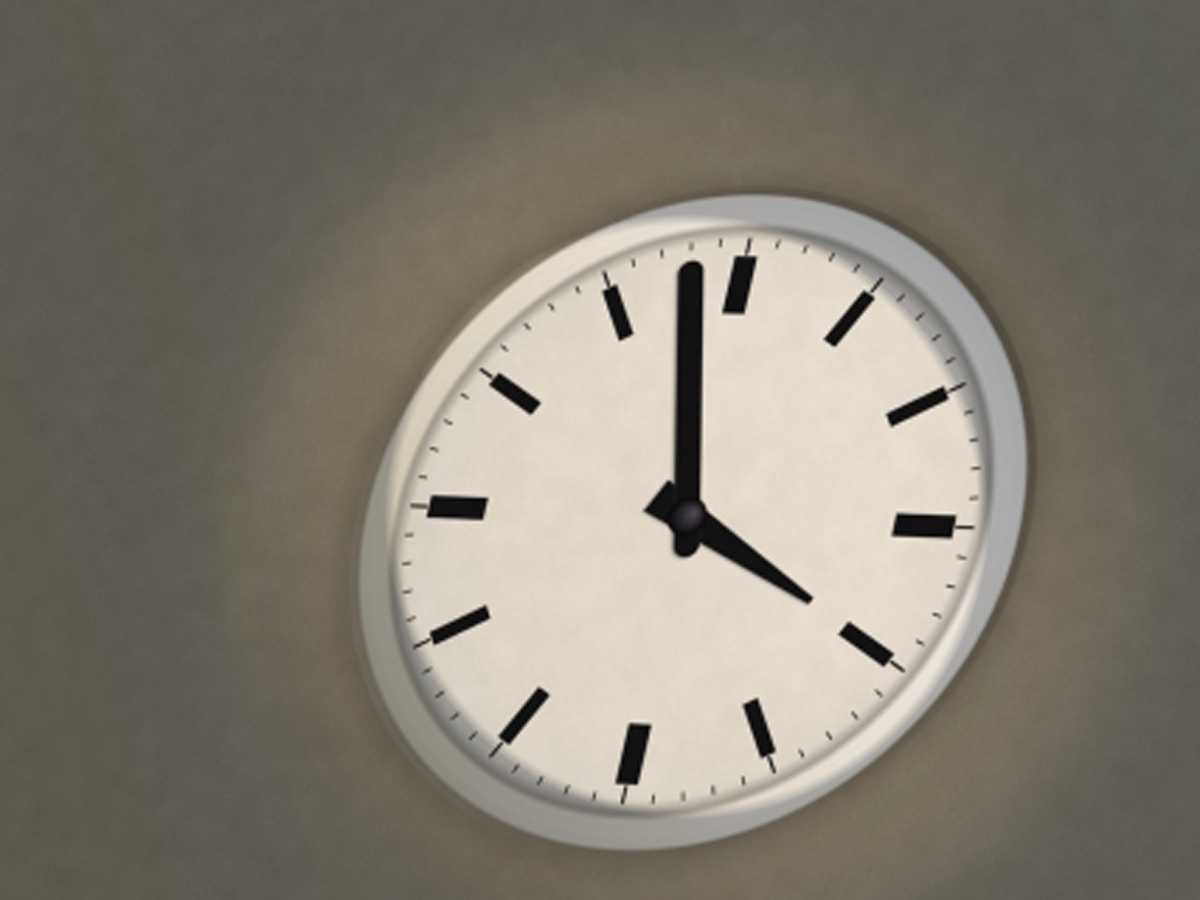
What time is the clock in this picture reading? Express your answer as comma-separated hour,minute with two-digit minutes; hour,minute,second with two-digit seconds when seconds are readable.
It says 3,58
